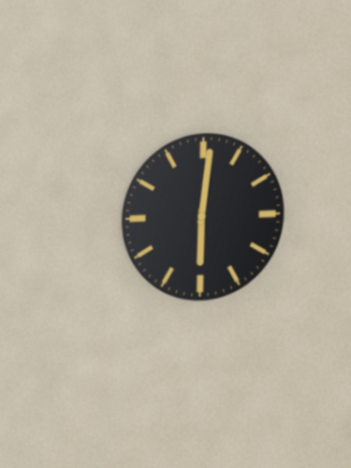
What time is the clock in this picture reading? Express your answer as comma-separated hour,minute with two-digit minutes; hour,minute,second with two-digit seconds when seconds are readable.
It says 6,01
